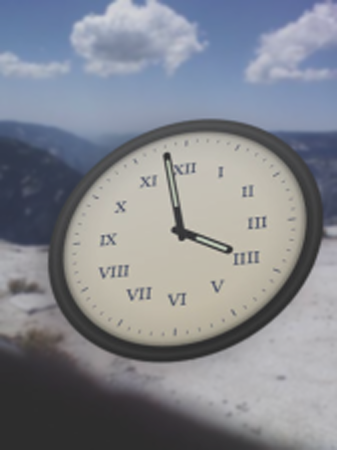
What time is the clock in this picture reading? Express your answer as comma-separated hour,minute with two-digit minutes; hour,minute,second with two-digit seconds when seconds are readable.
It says 3,58
